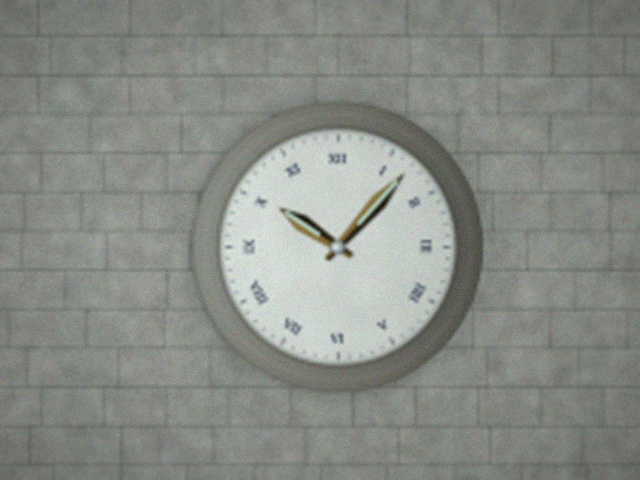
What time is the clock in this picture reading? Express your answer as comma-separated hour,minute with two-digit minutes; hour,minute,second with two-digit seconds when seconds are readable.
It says 10,07
